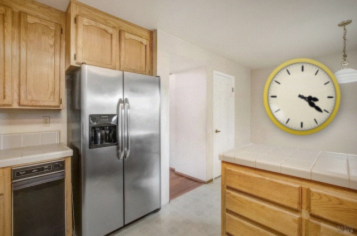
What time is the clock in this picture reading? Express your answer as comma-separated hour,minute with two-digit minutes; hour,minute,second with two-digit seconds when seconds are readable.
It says 3,21
